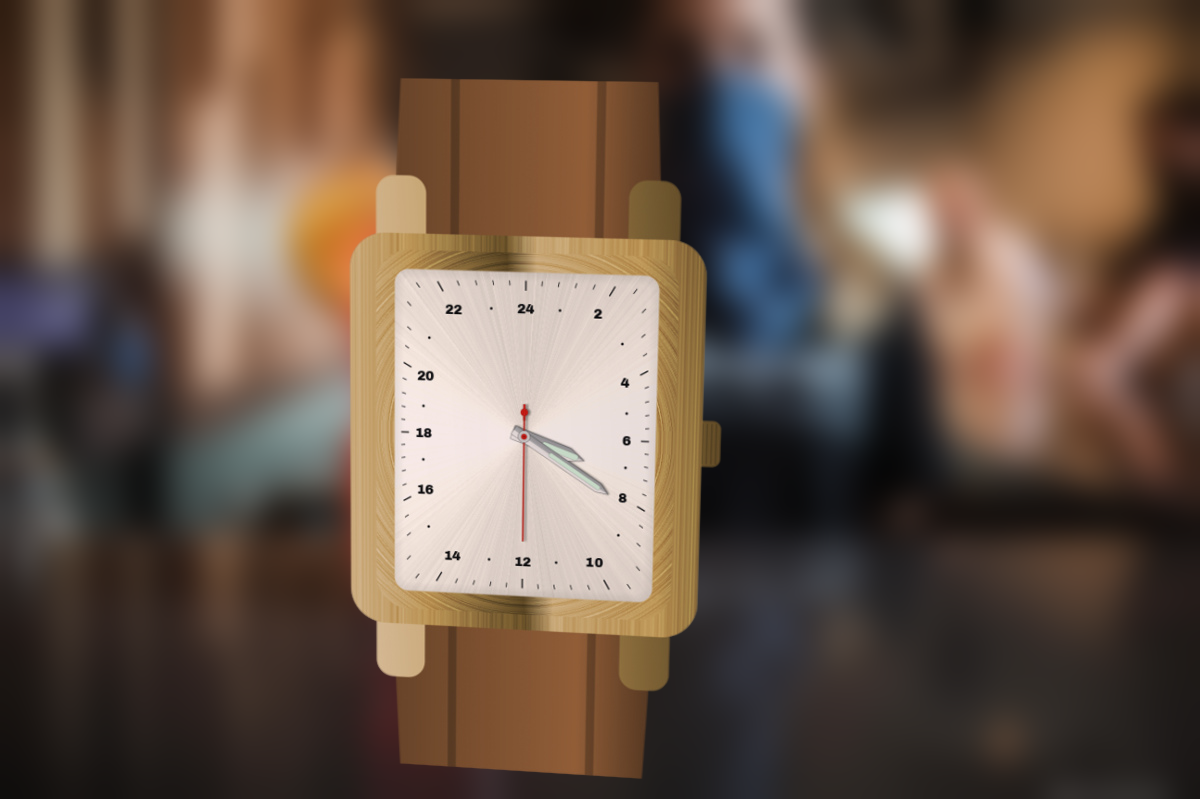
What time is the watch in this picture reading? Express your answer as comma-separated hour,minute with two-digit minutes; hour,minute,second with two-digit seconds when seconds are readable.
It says 7,20,30
